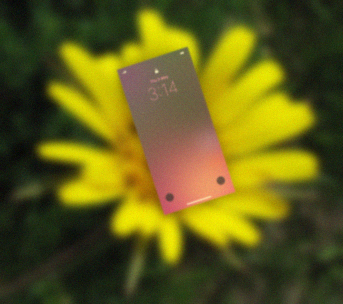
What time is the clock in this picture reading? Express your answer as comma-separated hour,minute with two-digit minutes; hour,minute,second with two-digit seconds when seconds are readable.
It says 3,14
